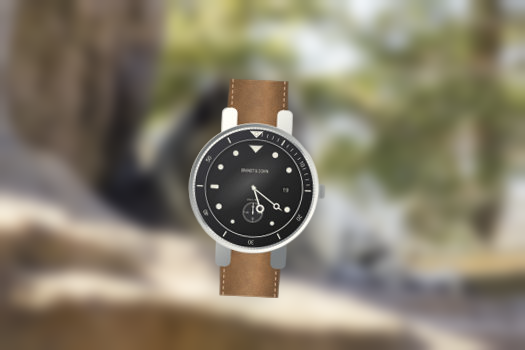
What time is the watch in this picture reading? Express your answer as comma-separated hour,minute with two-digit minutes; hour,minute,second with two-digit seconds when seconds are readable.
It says 5,21
